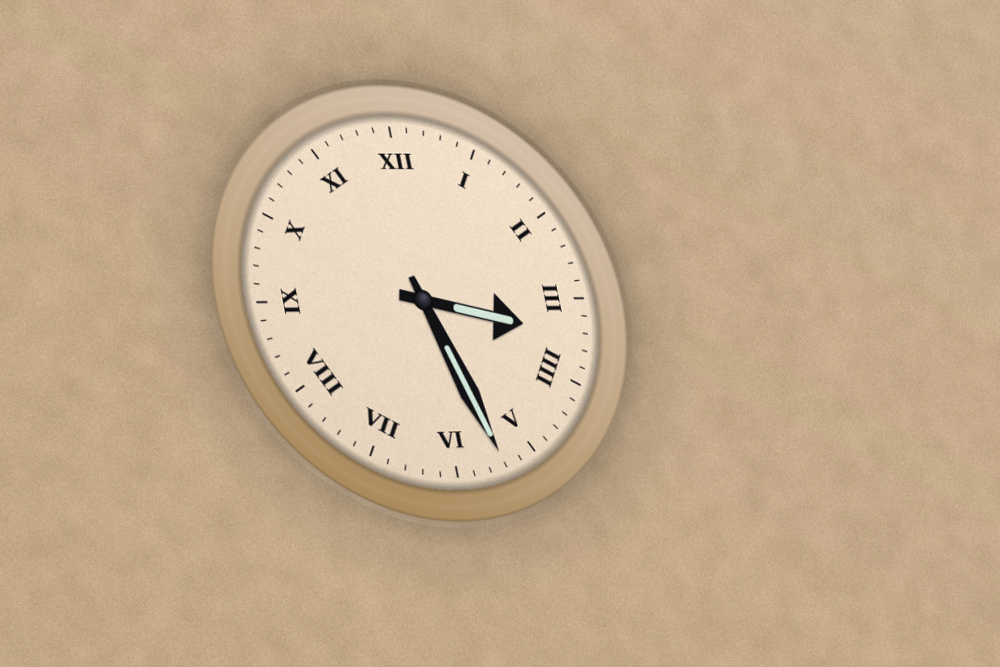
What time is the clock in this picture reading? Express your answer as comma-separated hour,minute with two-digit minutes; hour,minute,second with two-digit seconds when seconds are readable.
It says 3,27
